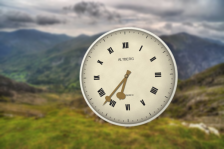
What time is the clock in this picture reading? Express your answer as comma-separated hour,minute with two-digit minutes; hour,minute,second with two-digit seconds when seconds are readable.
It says 6,37
